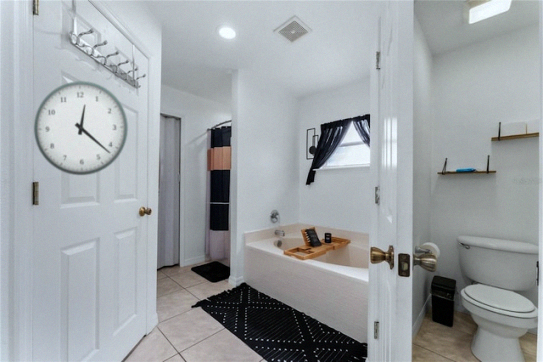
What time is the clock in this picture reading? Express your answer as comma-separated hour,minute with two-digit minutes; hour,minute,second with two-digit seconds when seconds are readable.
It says 12,22
